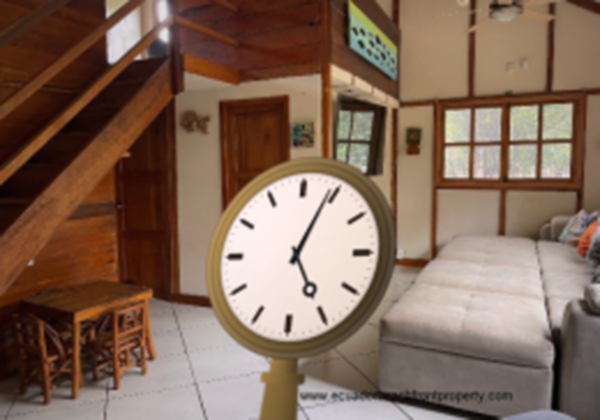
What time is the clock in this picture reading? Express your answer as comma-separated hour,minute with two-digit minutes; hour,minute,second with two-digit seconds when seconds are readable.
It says 5,04
